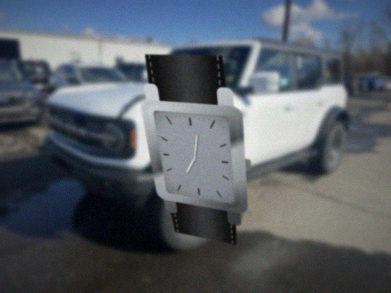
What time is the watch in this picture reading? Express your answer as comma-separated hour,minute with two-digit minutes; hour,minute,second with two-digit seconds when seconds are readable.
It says 7,02
